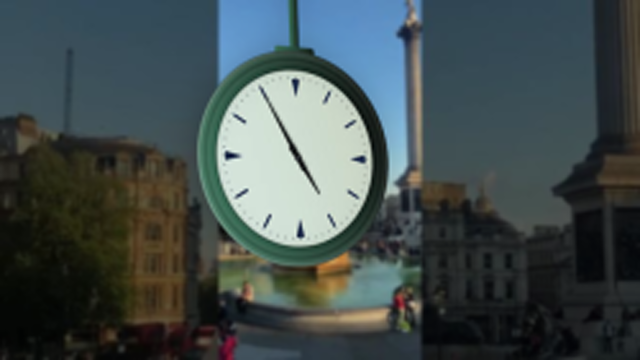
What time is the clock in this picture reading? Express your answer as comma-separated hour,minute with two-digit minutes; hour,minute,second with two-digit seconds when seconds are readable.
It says 4,55
